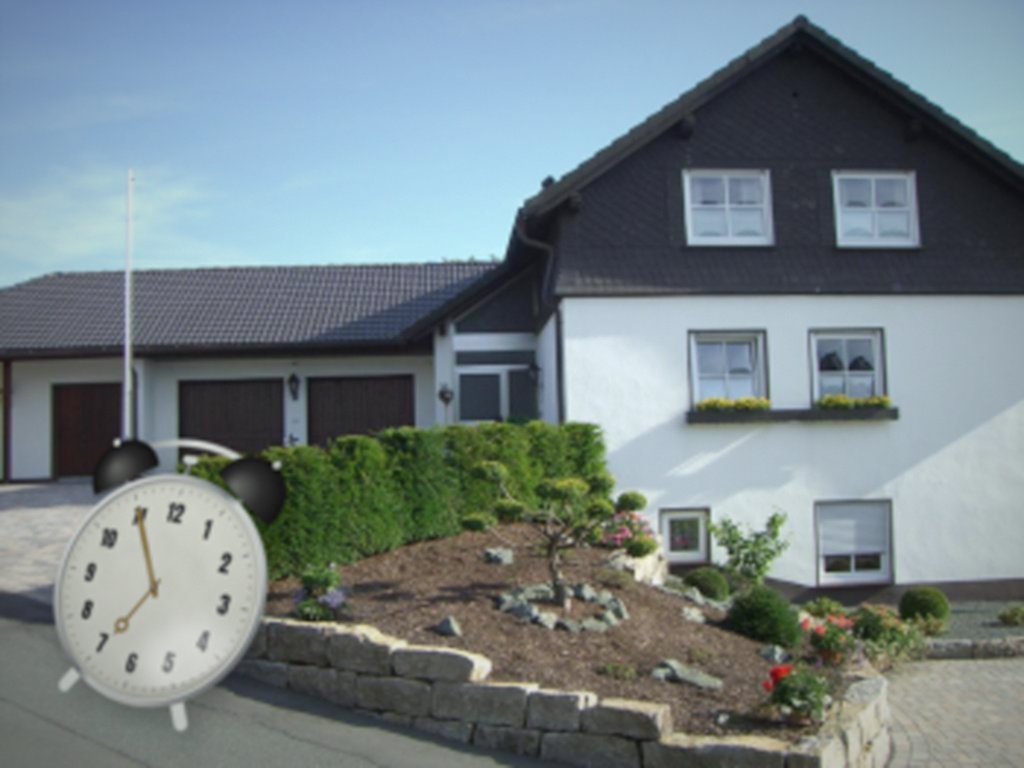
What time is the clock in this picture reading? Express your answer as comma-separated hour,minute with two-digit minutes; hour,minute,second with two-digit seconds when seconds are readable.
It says 6,55
